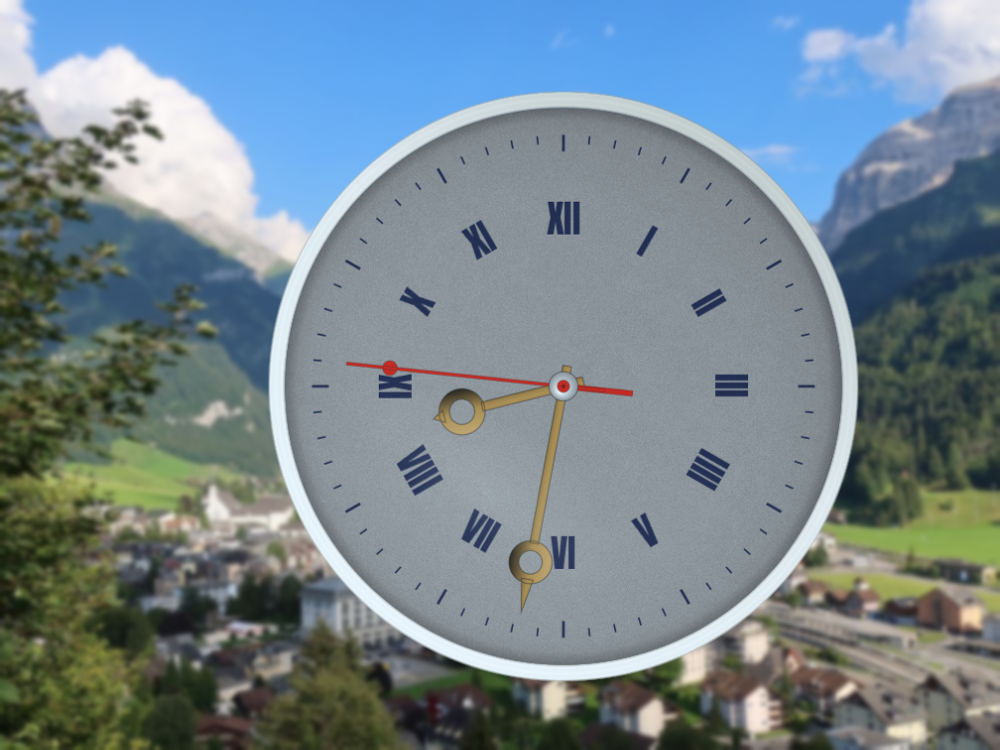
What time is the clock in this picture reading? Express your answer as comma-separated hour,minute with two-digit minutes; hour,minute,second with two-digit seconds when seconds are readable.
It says 8,31,46
